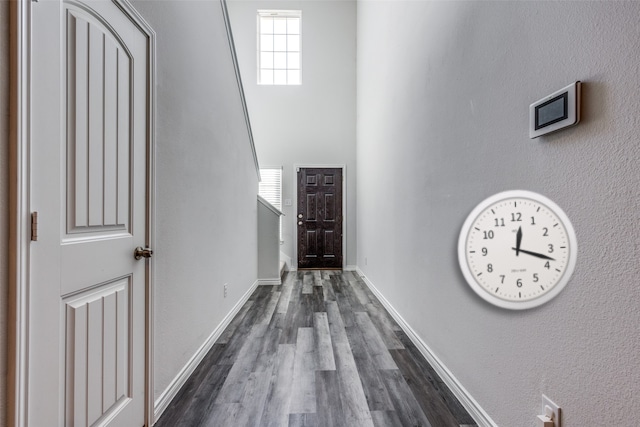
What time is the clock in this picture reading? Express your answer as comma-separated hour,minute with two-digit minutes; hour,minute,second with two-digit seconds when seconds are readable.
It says 12,18
